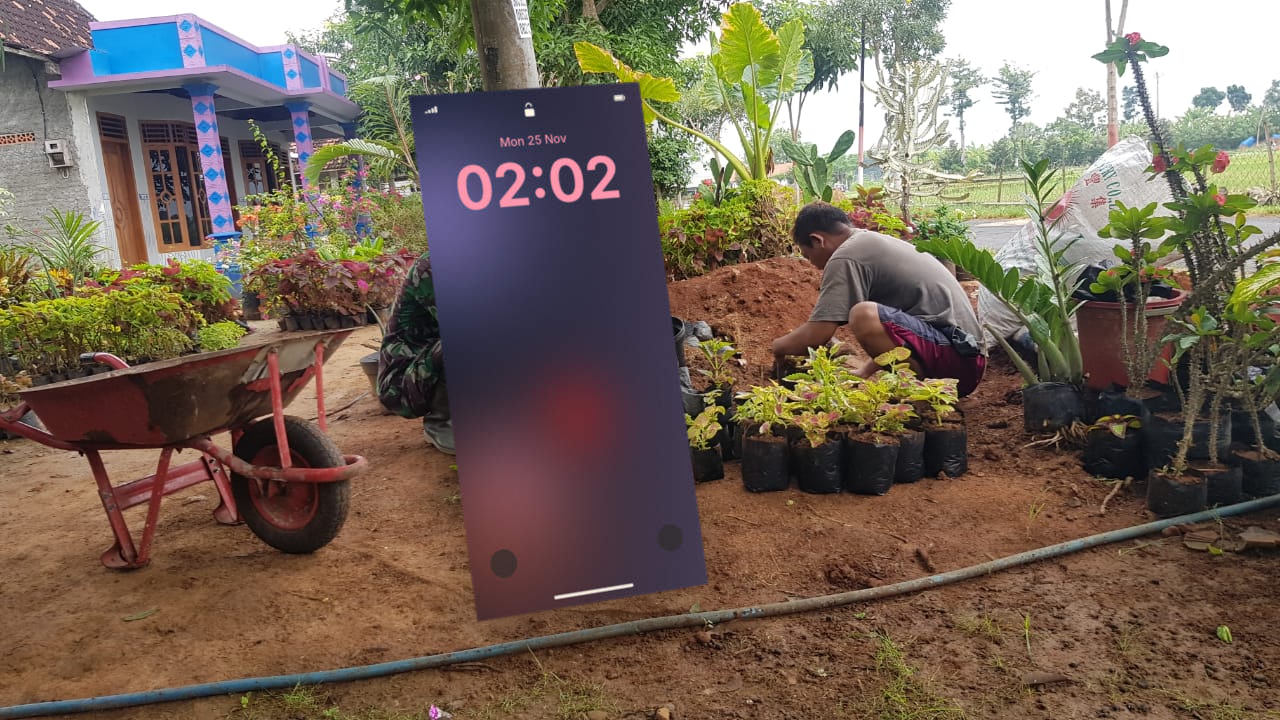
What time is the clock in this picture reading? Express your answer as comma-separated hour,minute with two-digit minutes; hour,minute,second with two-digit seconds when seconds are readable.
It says 2,02
